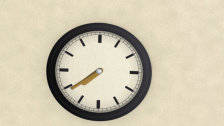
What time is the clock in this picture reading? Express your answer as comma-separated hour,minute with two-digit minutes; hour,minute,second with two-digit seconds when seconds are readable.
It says 7,39
